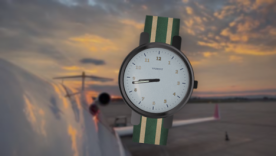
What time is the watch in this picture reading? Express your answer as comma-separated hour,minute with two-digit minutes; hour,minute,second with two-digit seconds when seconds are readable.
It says 8,43
